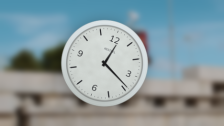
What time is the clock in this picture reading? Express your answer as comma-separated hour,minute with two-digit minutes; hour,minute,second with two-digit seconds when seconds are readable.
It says 12,19
